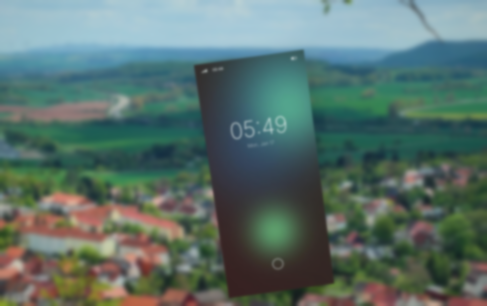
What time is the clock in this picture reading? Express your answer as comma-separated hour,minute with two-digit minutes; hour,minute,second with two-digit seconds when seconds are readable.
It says 5,49
